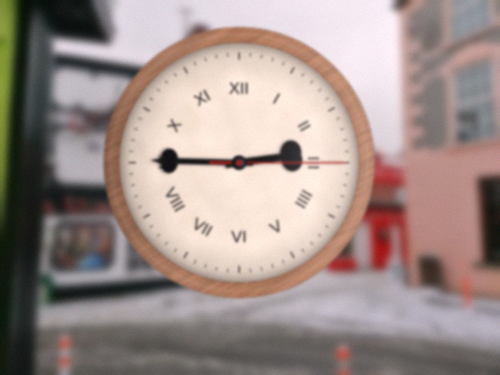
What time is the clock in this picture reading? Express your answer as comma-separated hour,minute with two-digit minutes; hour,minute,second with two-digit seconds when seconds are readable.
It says 2,45,15
